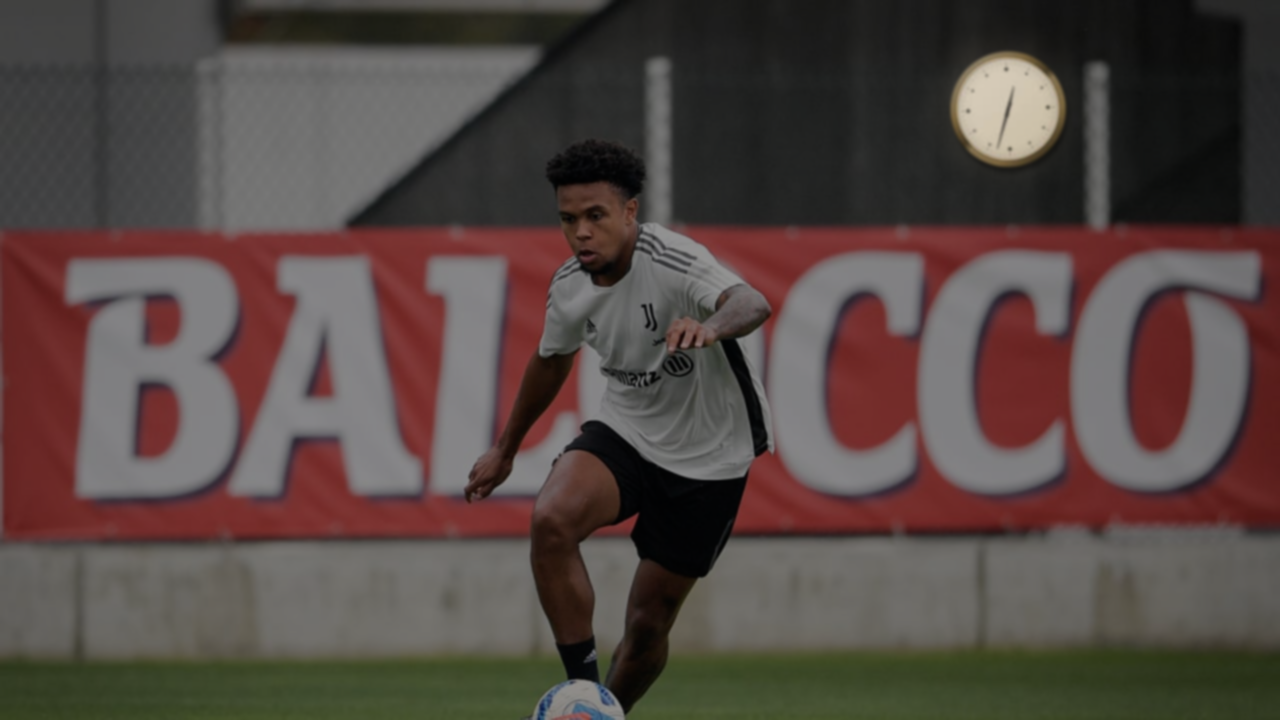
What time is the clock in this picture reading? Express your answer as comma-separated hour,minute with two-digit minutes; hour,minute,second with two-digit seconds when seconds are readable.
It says 12,33
